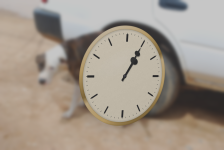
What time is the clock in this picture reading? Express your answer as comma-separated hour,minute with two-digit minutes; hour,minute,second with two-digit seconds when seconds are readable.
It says 1,05
